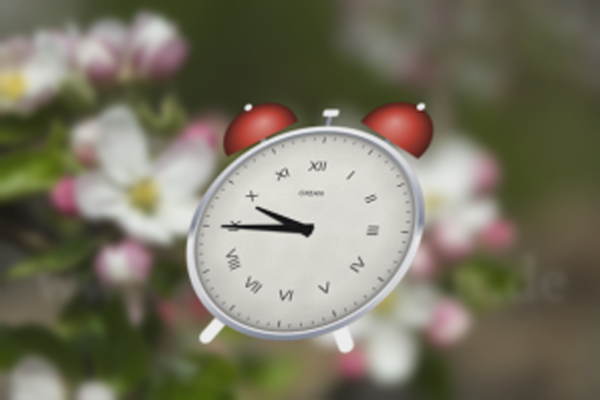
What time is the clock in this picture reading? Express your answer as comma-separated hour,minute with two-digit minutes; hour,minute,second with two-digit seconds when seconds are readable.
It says 9,45
